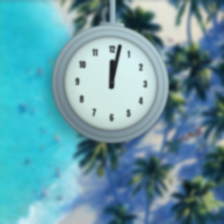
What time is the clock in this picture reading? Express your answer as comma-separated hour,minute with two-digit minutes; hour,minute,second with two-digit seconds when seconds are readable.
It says 12,02
